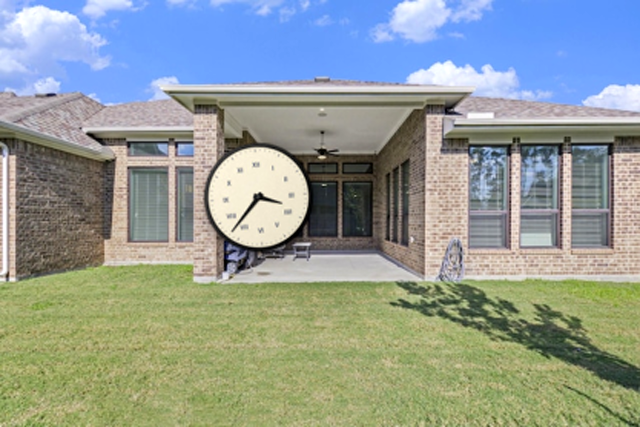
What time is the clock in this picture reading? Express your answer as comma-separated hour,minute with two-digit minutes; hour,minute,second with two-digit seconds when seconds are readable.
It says 3,37
